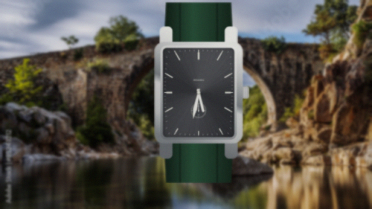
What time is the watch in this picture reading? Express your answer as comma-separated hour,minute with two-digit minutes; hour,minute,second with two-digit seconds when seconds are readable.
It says 5,32
